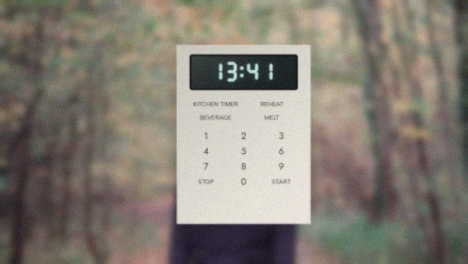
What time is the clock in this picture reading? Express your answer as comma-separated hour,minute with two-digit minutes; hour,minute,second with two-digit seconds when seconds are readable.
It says 13,41
